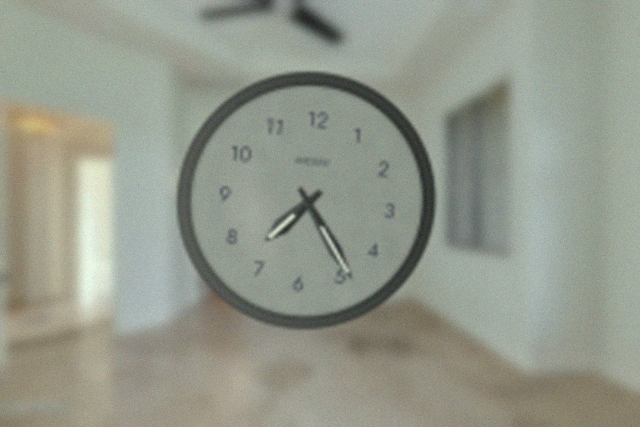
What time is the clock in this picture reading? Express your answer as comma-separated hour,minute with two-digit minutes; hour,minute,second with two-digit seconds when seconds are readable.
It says 7,24
